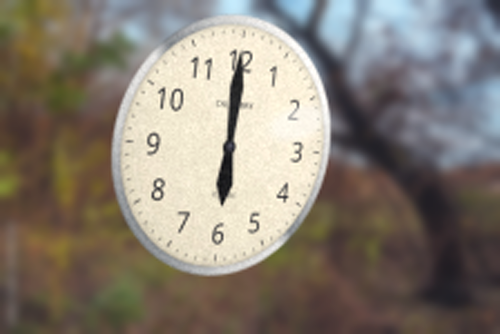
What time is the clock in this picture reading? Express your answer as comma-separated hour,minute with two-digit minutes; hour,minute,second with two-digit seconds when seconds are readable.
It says 6,00
